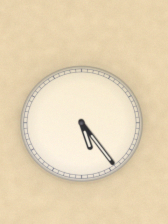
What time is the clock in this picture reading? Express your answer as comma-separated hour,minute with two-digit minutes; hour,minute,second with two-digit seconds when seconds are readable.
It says 5,24
